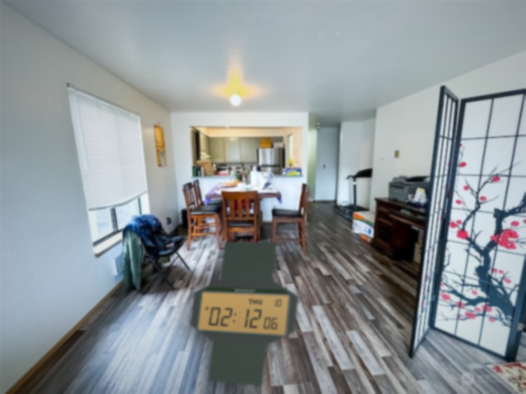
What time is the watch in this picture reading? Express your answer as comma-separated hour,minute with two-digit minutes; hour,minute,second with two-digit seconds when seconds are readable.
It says 2,12,06
